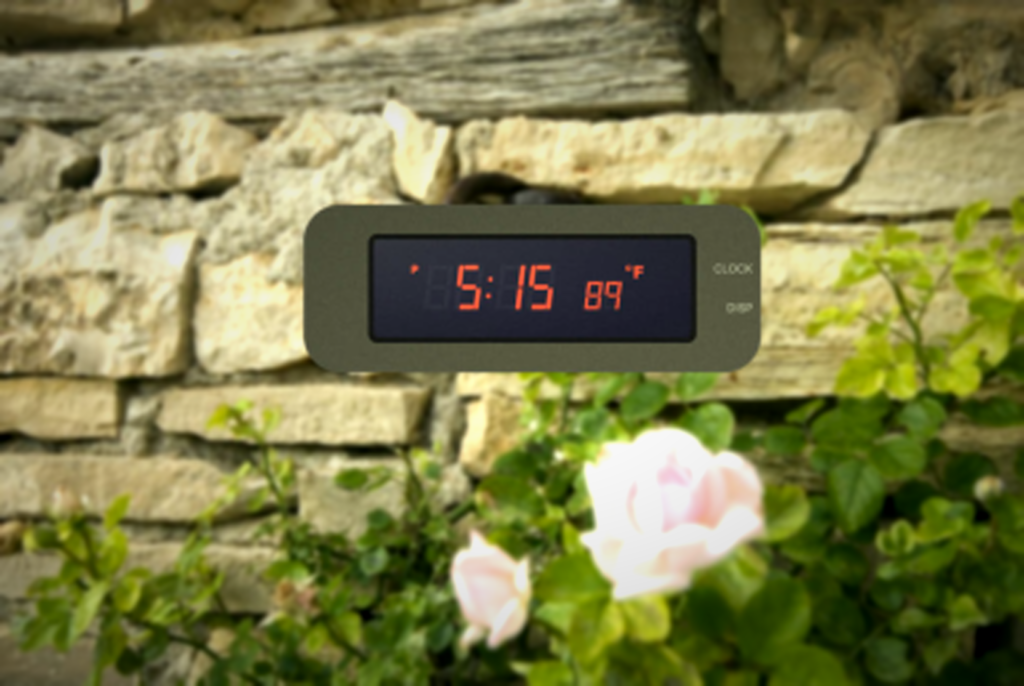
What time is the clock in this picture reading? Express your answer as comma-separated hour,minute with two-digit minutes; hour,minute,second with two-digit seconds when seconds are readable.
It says 5,15
